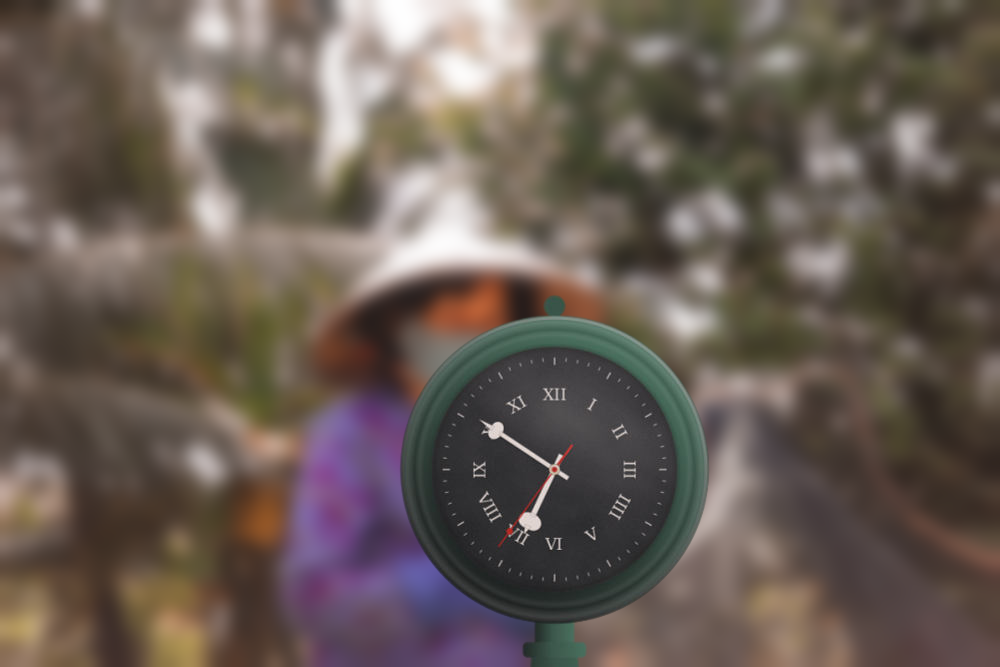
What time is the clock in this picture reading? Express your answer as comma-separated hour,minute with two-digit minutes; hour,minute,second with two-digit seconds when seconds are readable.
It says 6,50,36
